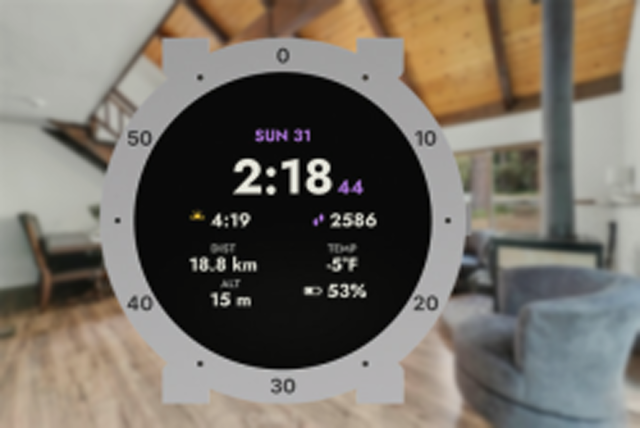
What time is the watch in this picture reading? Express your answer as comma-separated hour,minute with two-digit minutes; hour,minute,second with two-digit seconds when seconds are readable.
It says 2,18,44
